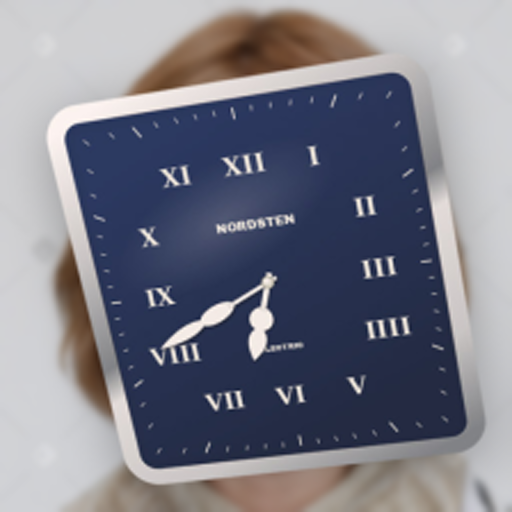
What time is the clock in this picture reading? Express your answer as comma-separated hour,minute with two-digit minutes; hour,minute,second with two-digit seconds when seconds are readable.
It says 6,41
